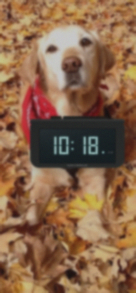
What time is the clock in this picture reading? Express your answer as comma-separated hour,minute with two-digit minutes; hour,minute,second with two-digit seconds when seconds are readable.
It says 10,18
